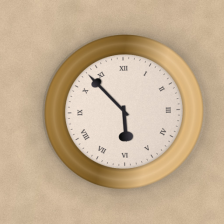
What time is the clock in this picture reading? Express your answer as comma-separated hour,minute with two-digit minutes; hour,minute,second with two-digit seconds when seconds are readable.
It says 5,53
